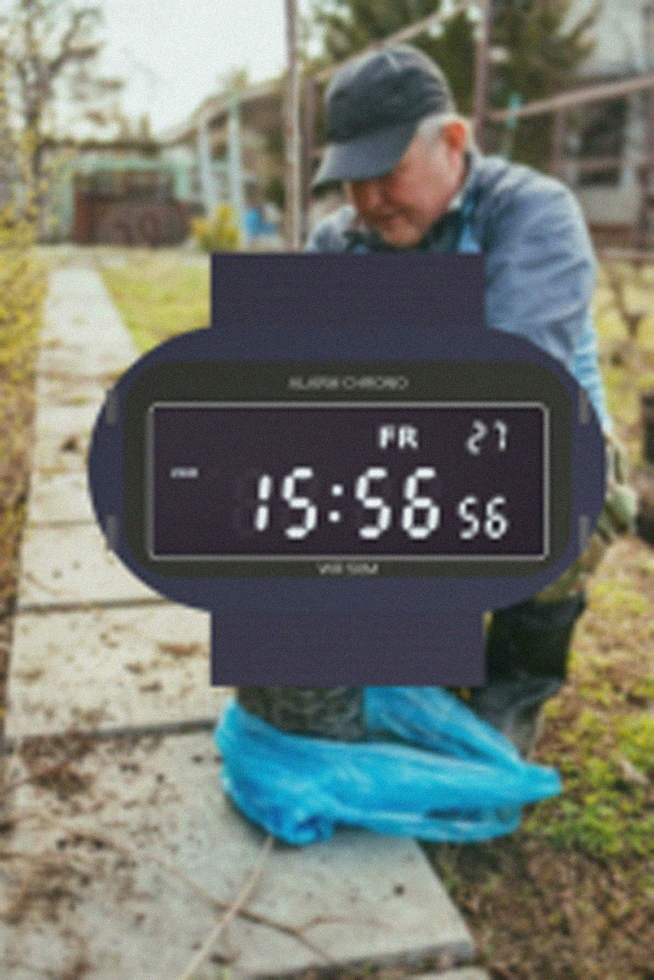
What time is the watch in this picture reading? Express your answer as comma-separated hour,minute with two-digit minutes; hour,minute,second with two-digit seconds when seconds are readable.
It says 15,56,56
